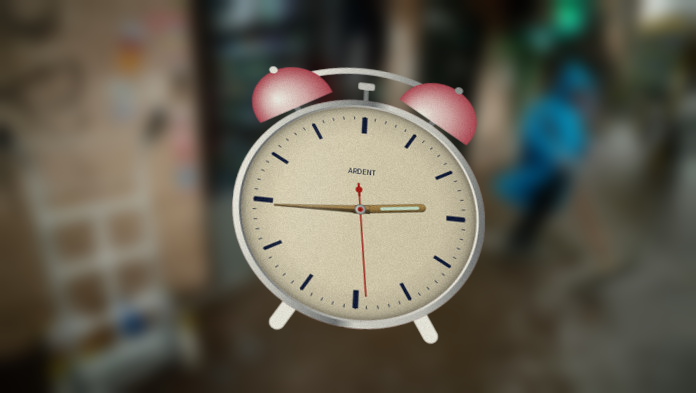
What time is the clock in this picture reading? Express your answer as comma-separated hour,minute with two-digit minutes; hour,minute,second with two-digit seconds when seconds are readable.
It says 2,44,29
